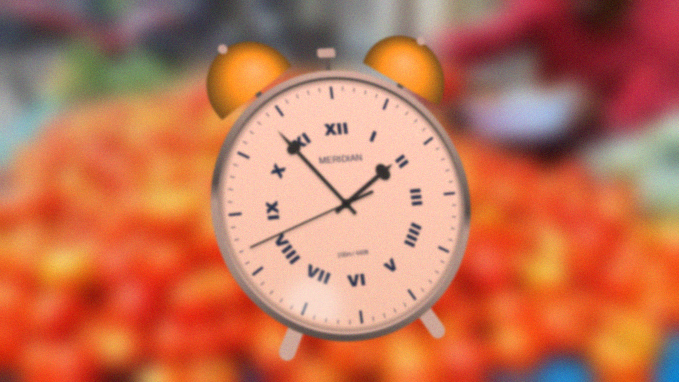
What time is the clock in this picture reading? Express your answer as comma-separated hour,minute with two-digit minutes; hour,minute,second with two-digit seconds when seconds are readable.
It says 1,53,42
